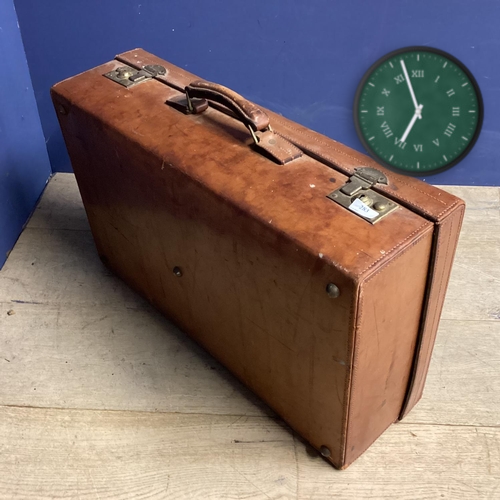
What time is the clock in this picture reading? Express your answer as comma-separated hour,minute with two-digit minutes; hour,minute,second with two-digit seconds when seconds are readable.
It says 6,57
